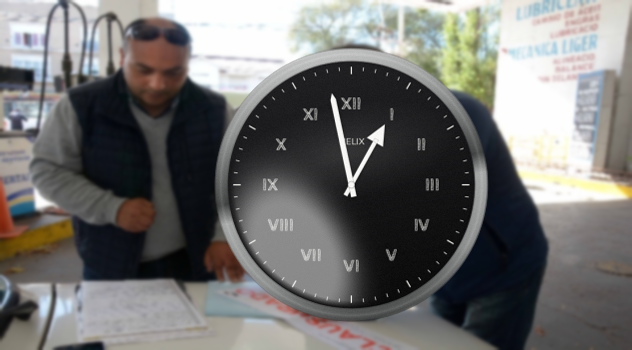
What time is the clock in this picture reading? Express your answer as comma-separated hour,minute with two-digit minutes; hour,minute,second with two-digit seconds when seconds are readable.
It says 12,58
